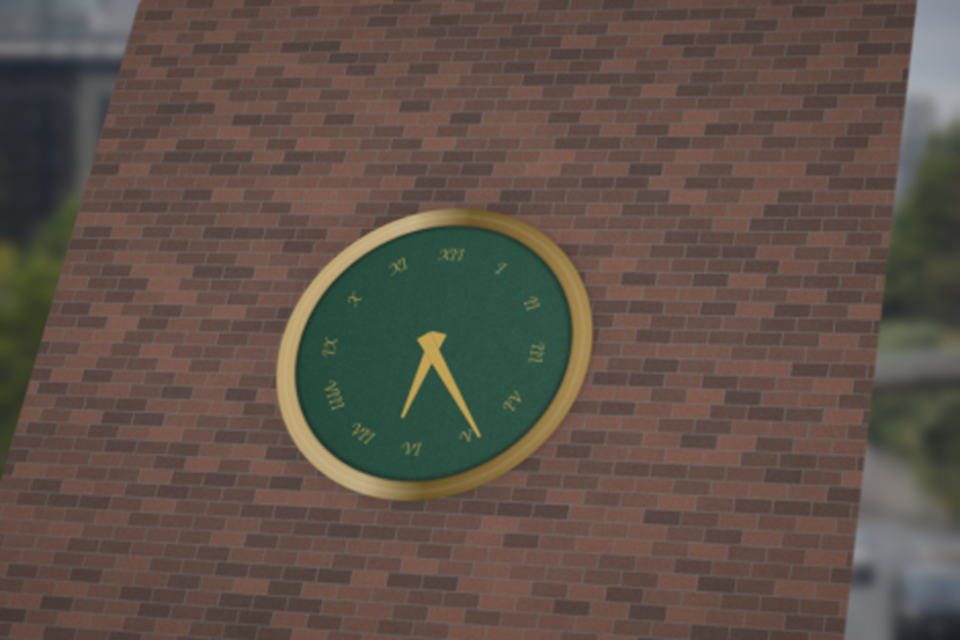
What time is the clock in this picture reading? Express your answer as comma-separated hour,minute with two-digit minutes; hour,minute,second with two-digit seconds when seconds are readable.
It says 6,24
